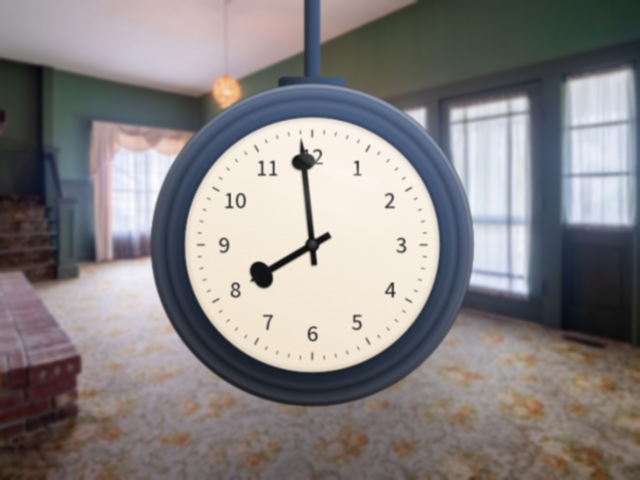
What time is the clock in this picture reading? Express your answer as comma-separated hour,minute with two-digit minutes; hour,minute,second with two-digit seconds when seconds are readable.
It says 7,59
